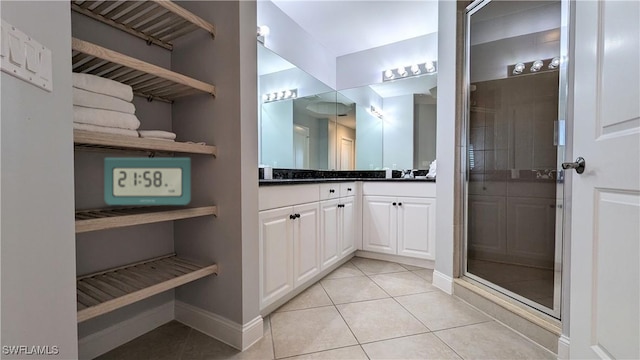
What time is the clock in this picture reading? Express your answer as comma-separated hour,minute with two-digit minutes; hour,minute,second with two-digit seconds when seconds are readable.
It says 21,58
